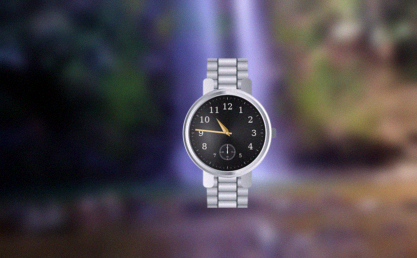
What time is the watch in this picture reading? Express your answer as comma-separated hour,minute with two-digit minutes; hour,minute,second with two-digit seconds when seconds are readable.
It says 10,46
